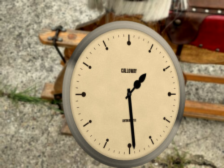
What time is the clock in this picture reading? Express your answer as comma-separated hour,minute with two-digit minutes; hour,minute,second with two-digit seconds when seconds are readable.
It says 1,29
